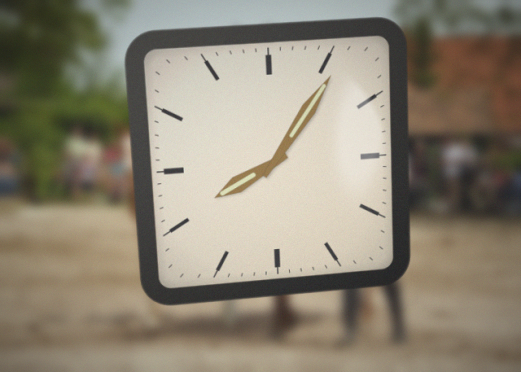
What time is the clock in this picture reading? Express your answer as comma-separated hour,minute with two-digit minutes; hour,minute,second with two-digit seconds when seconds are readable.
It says 8,06
